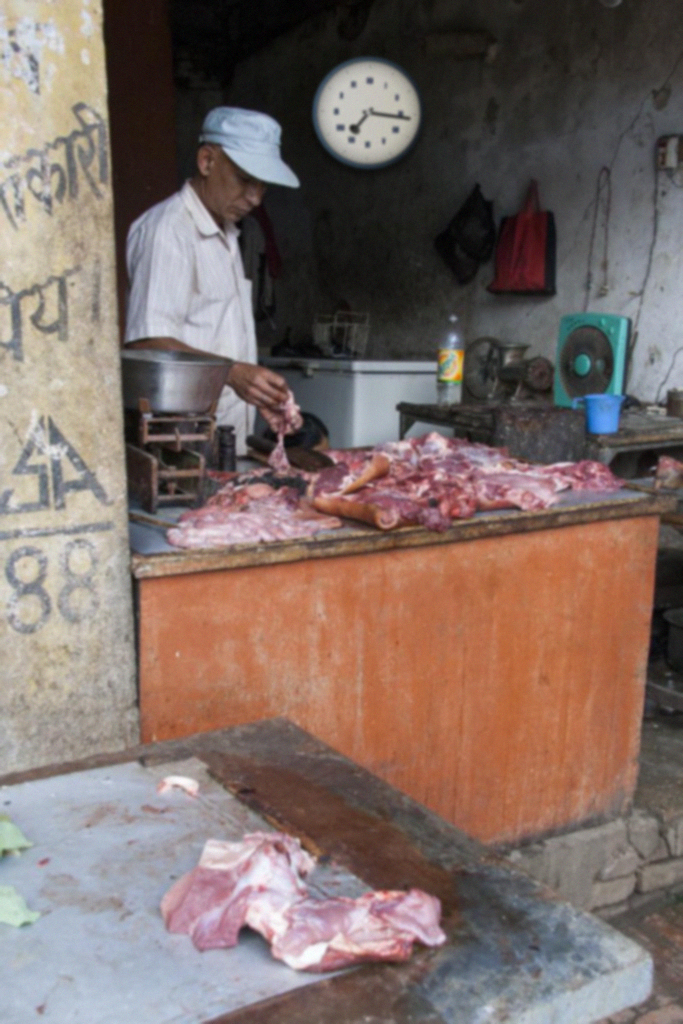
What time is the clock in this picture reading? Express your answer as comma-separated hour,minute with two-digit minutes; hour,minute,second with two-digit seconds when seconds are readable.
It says 7,16
